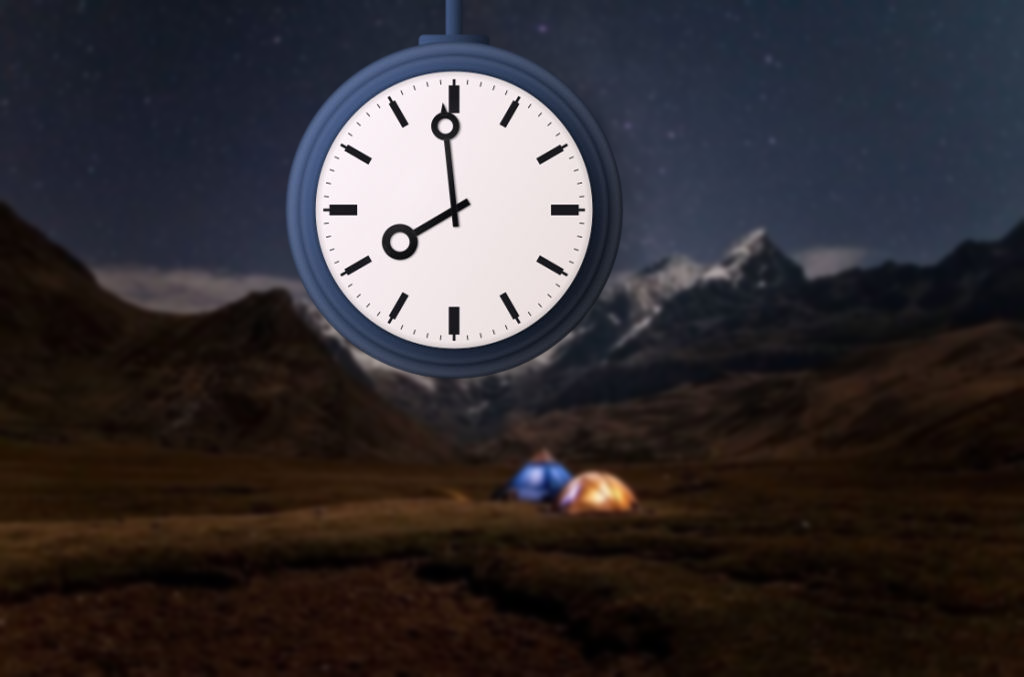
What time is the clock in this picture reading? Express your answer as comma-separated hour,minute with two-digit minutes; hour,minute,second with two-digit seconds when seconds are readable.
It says 7,59
